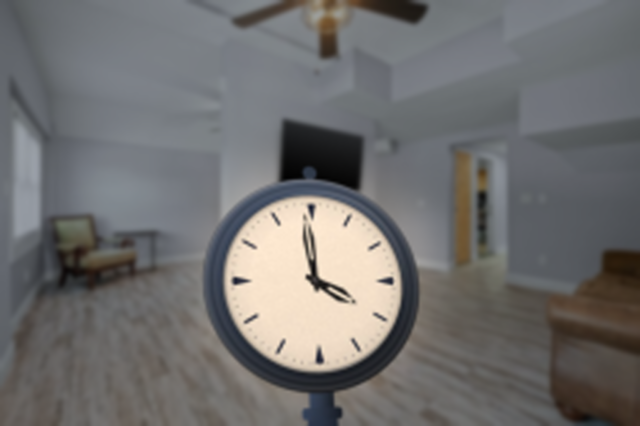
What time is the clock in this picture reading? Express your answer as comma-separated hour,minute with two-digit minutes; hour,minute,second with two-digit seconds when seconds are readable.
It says 3,59
